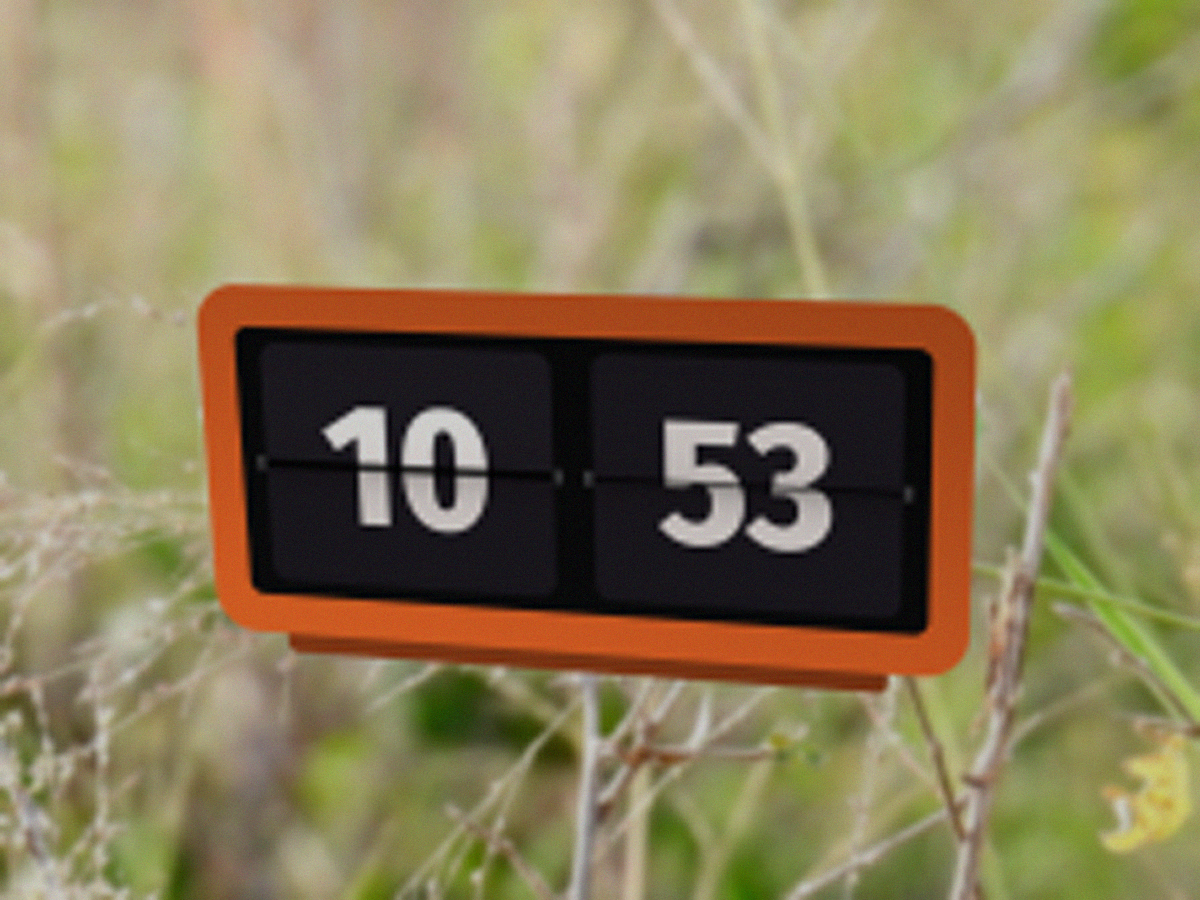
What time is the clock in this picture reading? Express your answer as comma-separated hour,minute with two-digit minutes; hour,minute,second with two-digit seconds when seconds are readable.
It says 10,53
